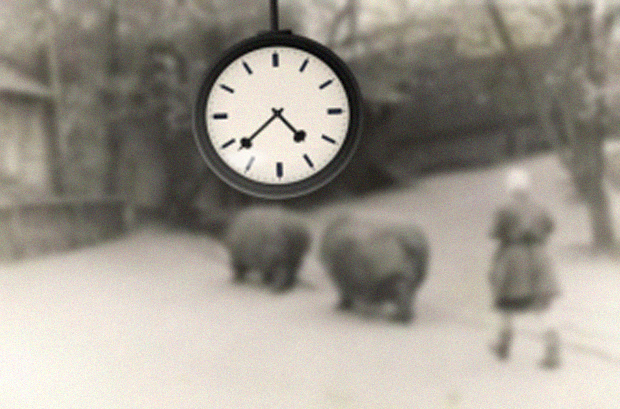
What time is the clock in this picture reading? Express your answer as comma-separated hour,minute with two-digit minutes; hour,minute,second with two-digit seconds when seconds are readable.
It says 4,38
